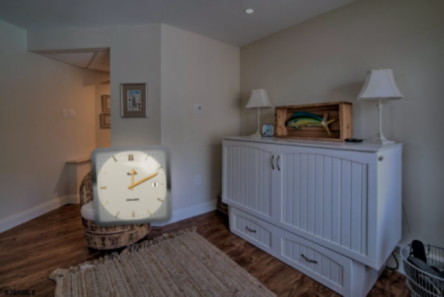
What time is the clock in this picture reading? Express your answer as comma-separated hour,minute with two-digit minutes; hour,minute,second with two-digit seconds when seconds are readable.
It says 12,11
